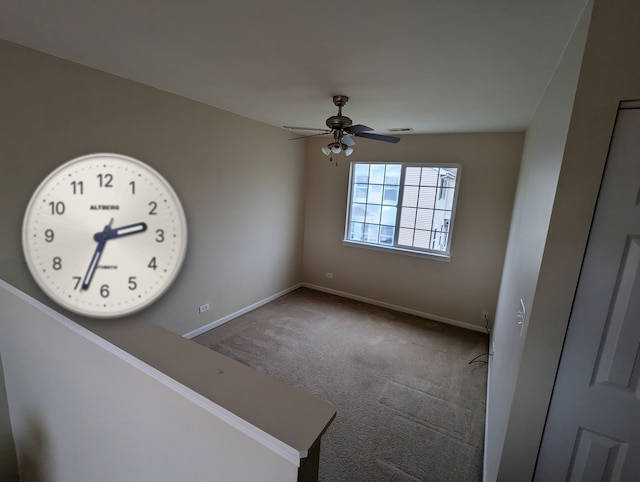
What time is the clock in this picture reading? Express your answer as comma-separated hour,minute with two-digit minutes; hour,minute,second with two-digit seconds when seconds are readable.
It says 2,33,34
